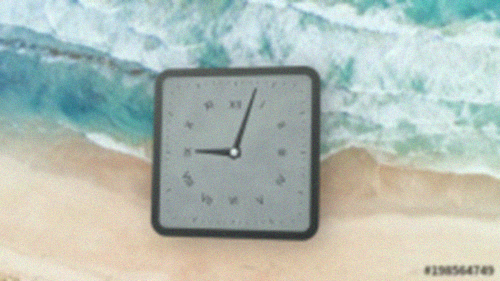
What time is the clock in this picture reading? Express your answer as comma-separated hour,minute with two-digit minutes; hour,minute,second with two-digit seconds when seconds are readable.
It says 9,03
